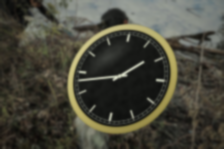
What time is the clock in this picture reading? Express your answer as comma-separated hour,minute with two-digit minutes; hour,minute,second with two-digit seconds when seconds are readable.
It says 1,43
